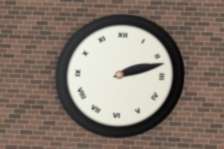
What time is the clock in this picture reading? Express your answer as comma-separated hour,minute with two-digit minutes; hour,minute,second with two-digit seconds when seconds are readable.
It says 2,12
